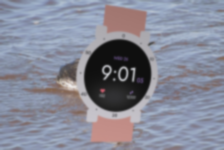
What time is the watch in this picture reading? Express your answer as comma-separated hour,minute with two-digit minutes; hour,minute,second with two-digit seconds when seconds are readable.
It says 9,01
